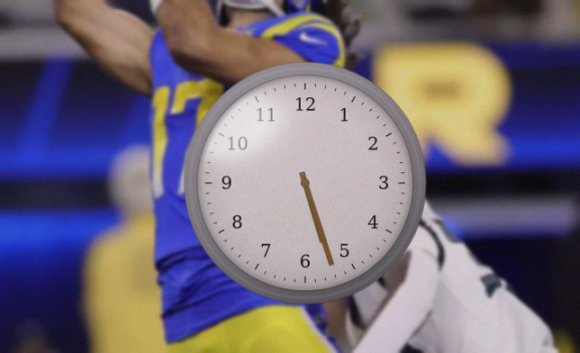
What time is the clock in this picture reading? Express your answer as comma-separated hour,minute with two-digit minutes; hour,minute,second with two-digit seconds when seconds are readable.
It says 5,27
